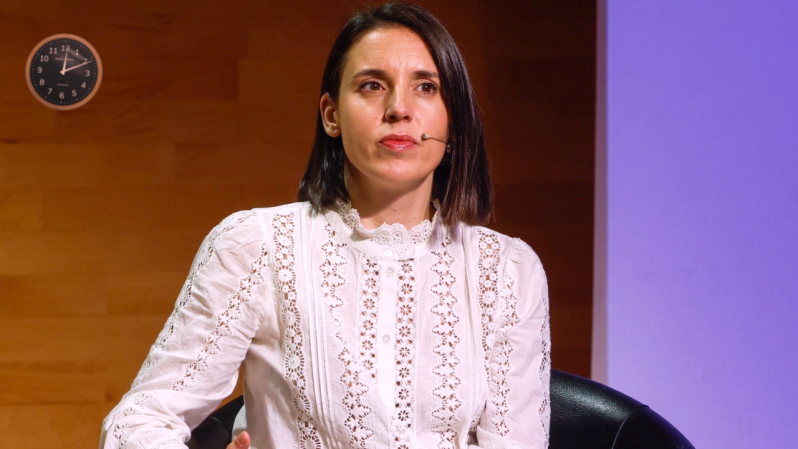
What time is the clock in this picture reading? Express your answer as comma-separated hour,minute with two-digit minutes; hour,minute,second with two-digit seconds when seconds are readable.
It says 12,11
